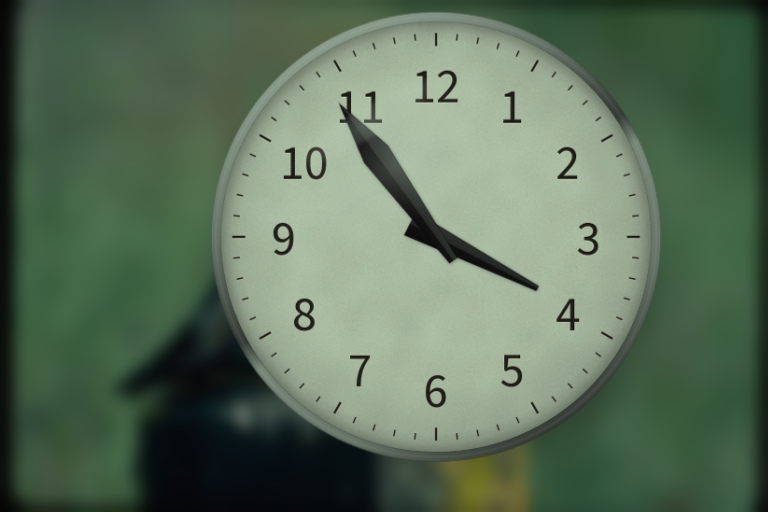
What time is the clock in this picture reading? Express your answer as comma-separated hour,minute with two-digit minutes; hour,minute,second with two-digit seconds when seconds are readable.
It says 3,54
